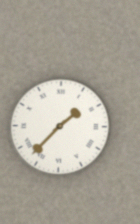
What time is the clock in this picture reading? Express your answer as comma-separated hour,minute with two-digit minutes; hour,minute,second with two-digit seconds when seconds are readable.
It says 1,37
